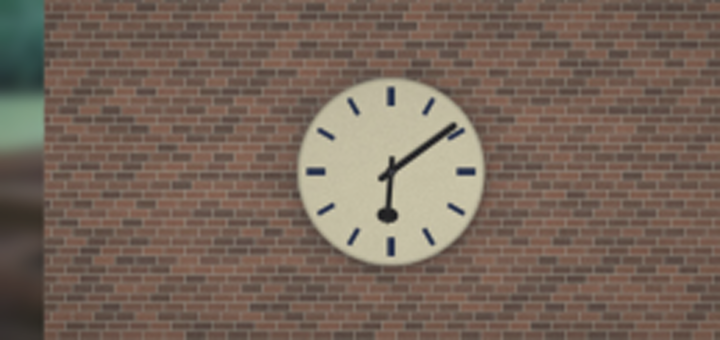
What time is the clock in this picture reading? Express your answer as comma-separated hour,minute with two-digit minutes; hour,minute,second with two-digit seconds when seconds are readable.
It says 6,09
